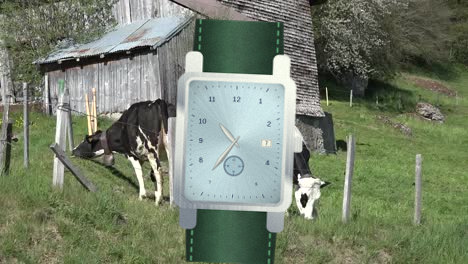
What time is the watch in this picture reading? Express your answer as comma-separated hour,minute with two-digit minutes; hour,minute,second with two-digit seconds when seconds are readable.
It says 10,36
